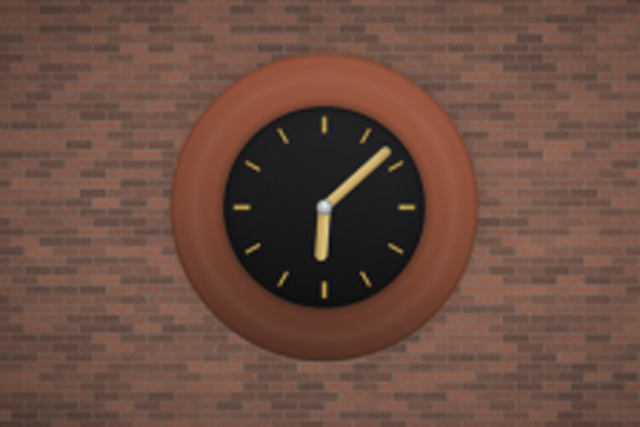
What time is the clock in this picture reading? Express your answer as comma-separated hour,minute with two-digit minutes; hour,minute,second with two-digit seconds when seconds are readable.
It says 6,08
